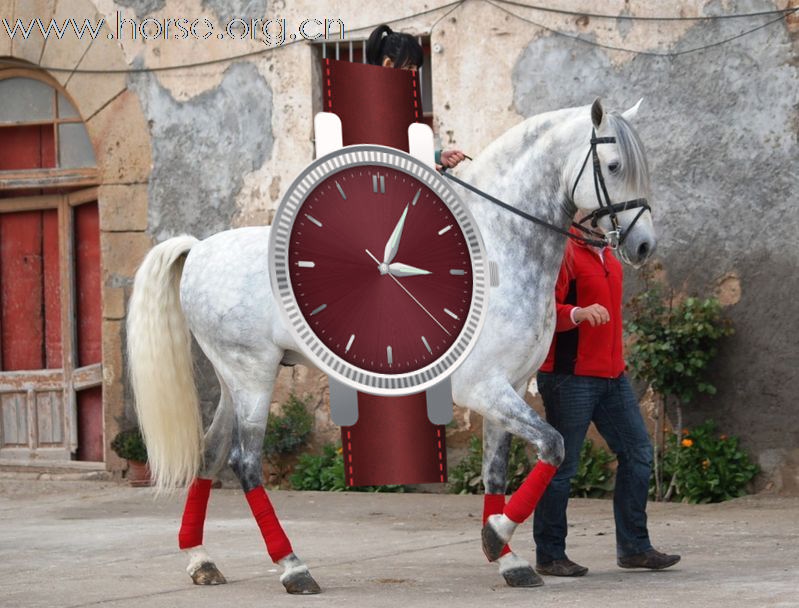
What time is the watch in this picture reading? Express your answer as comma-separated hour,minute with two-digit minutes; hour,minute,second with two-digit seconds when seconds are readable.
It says 3,04,22
